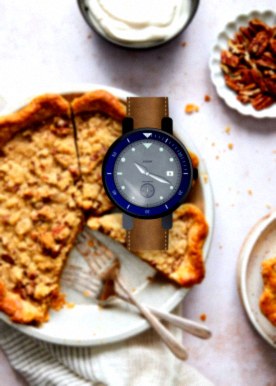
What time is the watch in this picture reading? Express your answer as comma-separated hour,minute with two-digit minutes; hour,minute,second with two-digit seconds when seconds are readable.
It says 10,19
